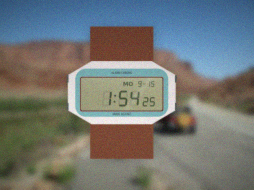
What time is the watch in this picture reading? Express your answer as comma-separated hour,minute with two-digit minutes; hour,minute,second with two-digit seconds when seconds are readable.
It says 1,54,25
